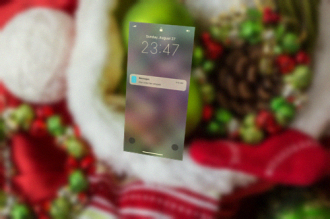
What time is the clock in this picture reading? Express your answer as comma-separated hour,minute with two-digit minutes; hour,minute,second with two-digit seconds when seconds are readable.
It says 23,47
